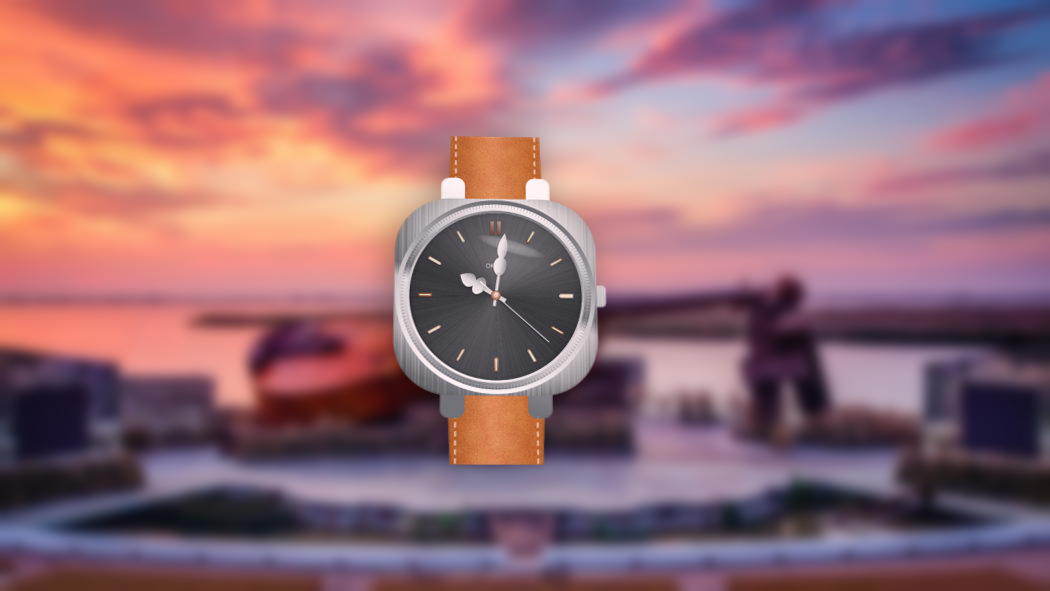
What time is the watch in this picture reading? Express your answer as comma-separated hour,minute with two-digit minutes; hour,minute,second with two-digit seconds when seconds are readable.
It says 10,01,22
